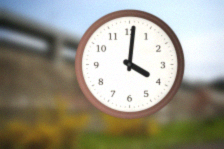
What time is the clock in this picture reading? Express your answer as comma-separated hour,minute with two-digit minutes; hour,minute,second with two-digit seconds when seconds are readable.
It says 4,01
